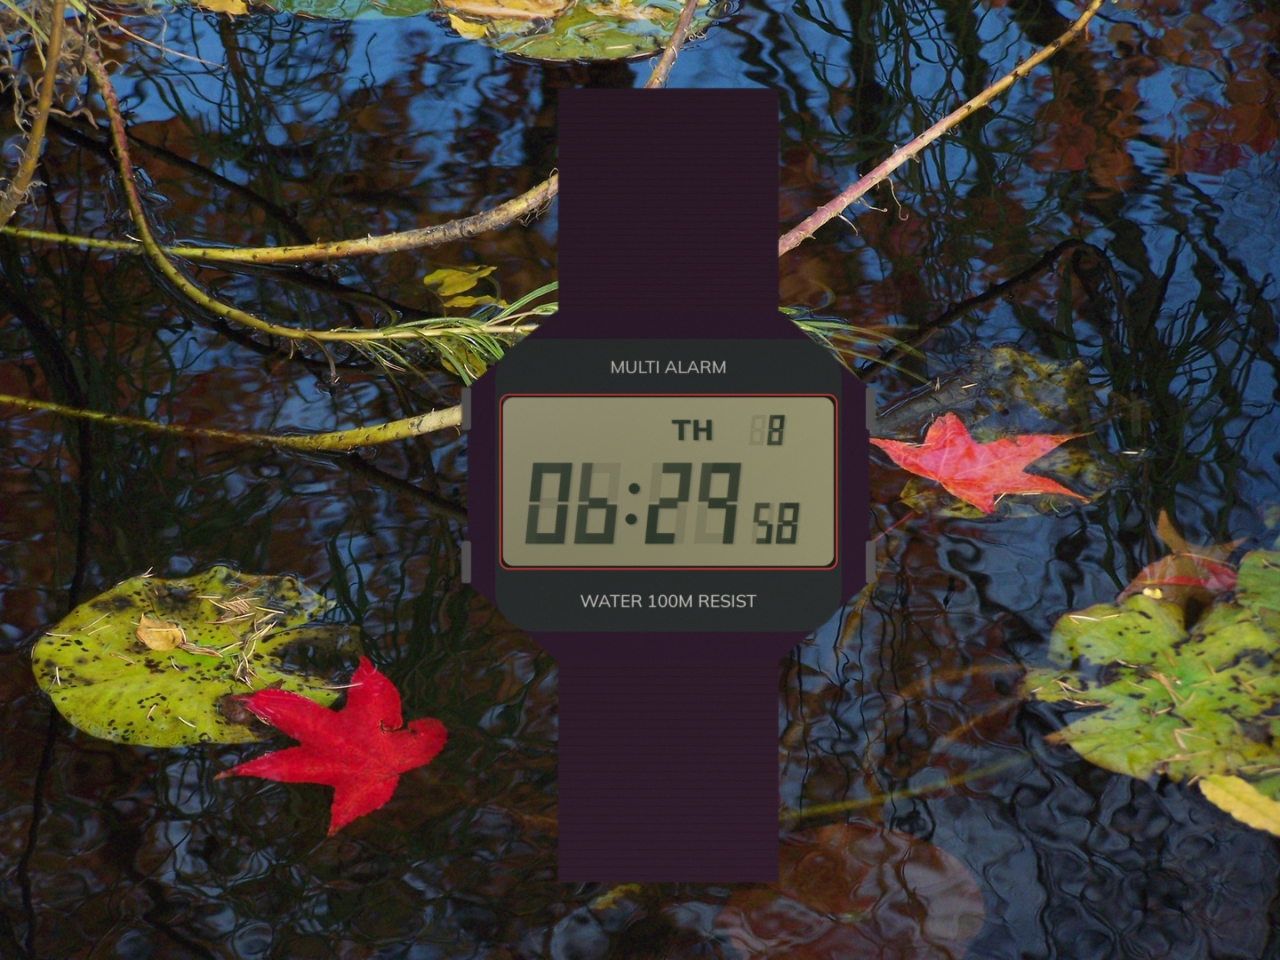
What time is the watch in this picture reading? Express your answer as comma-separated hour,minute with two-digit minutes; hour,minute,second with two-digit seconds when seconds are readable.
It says 6,29,58
